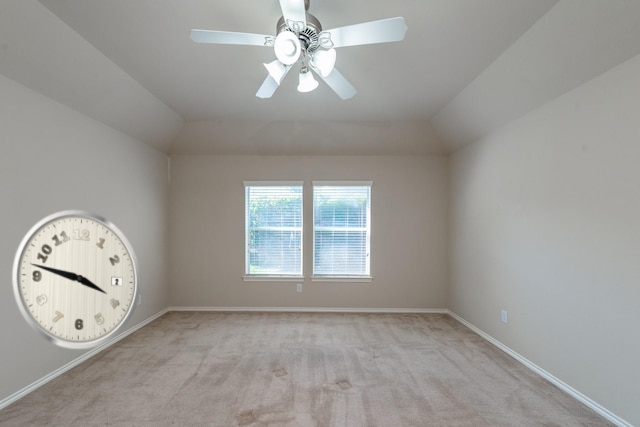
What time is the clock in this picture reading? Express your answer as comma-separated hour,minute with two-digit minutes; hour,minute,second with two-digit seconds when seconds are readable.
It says 3,47
